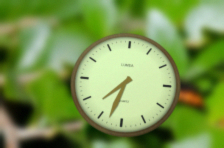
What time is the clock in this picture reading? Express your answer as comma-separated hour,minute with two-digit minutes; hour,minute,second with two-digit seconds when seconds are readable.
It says 7,33
